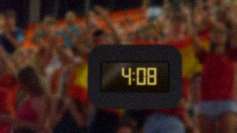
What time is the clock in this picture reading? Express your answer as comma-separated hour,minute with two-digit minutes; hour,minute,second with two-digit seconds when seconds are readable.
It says 4,08
